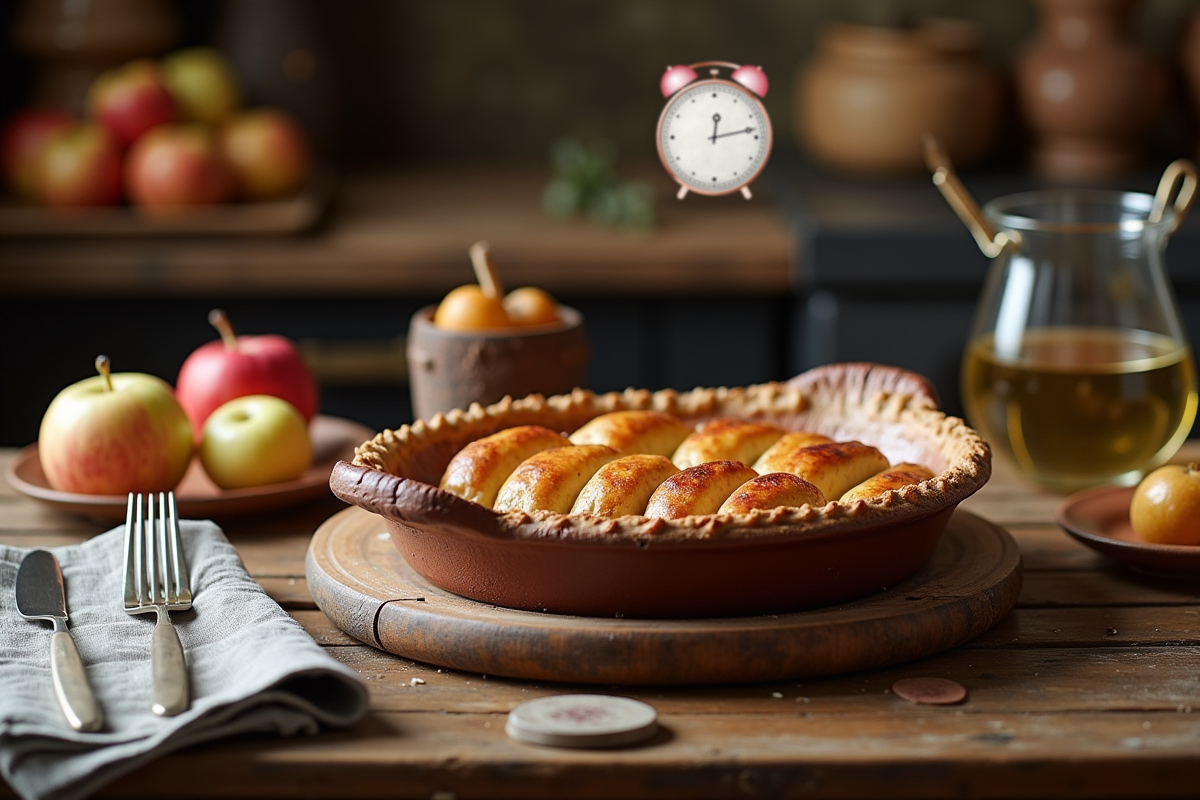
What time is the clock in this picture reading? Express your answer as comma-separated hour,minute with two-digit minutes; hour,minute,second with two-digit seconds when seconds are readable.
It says 12,13
